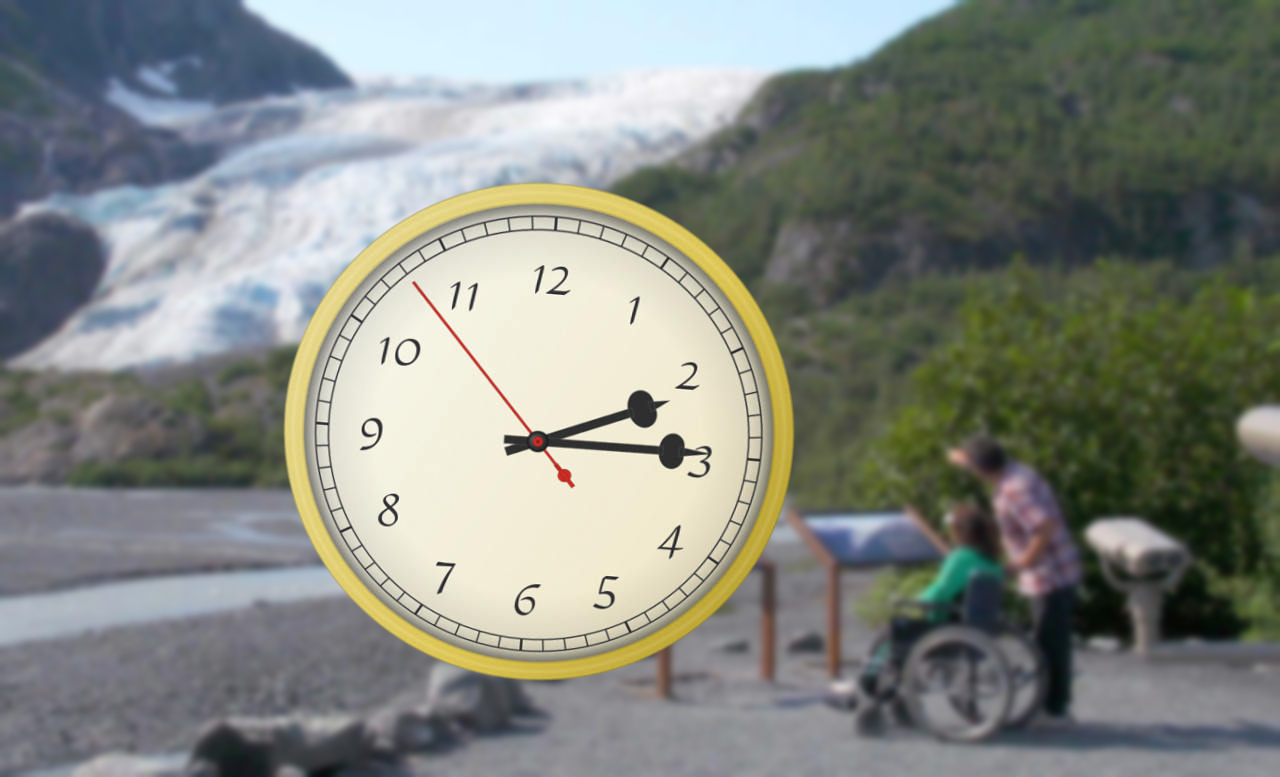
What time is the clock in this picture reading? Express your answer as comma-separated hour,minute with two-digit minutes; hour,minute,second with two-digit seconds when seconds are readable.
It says 2,14,53
